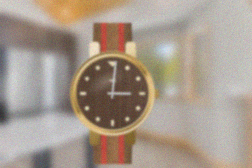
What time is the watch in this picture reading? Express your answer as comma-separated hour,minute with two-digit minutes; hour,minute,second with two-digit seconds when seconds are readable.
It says 3,01
